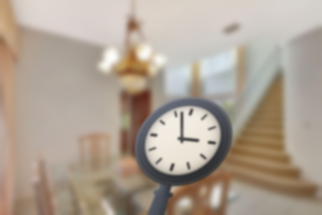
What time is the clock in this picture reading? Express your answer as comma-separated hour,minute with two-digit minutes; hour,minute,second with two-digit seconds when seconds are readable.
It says 2,57
